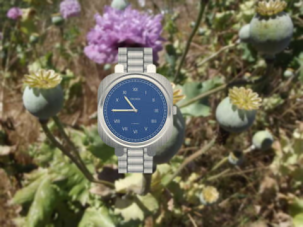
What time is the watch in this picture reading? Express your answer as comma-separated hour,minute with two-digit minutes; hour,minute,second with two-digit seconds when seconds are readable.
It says 10,45
